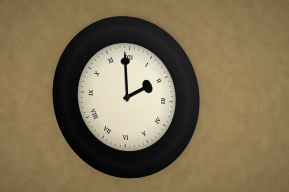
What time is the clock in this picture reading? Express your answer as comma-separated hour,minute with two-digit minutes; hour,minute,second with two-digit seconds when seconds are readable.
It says 1,59
